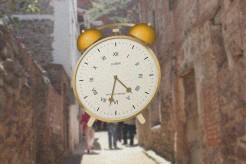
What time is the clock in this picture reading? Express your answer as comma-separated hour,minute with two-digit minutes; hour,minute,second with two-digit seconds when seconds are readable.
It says 4,32
